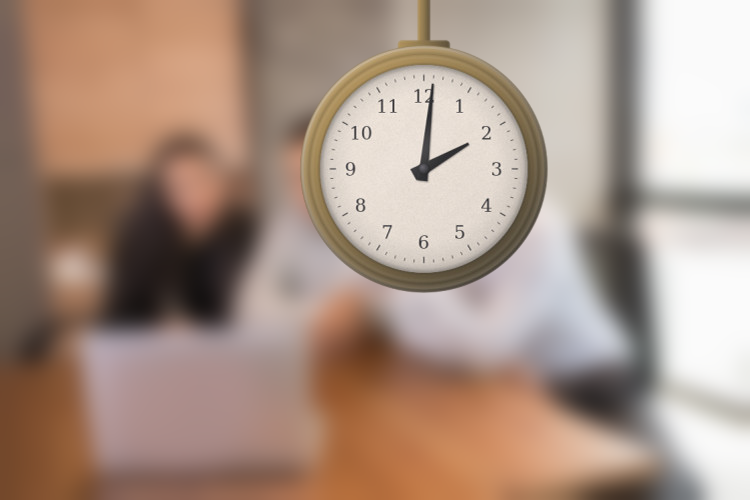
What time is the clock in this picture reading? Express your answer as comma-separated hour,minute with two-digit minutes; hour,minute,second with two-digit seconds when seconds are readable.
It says 2,01
